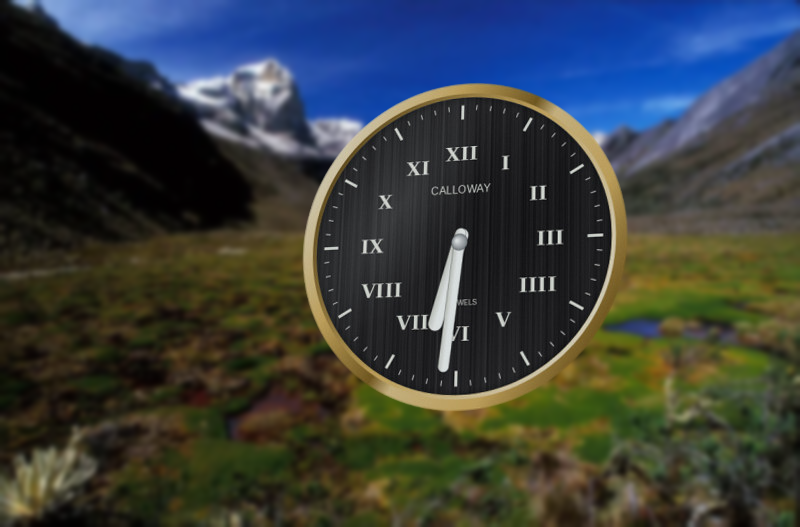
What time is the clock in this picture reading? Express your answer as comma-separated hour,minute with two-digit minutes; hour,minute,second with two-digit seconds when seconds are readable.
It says 6,31
